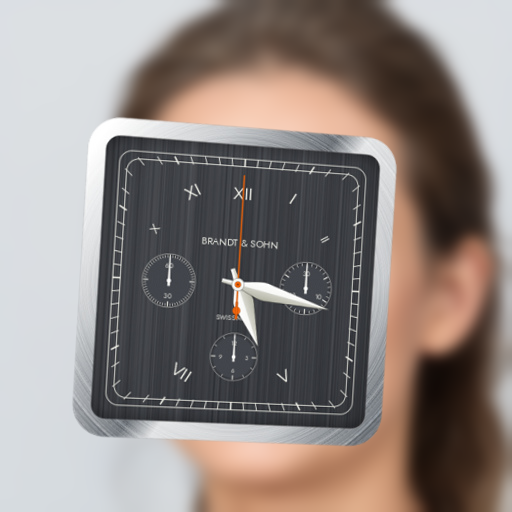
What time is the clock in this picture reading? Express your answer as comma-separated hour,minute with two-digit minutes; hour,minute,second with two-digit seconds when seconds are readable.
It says 5,17
